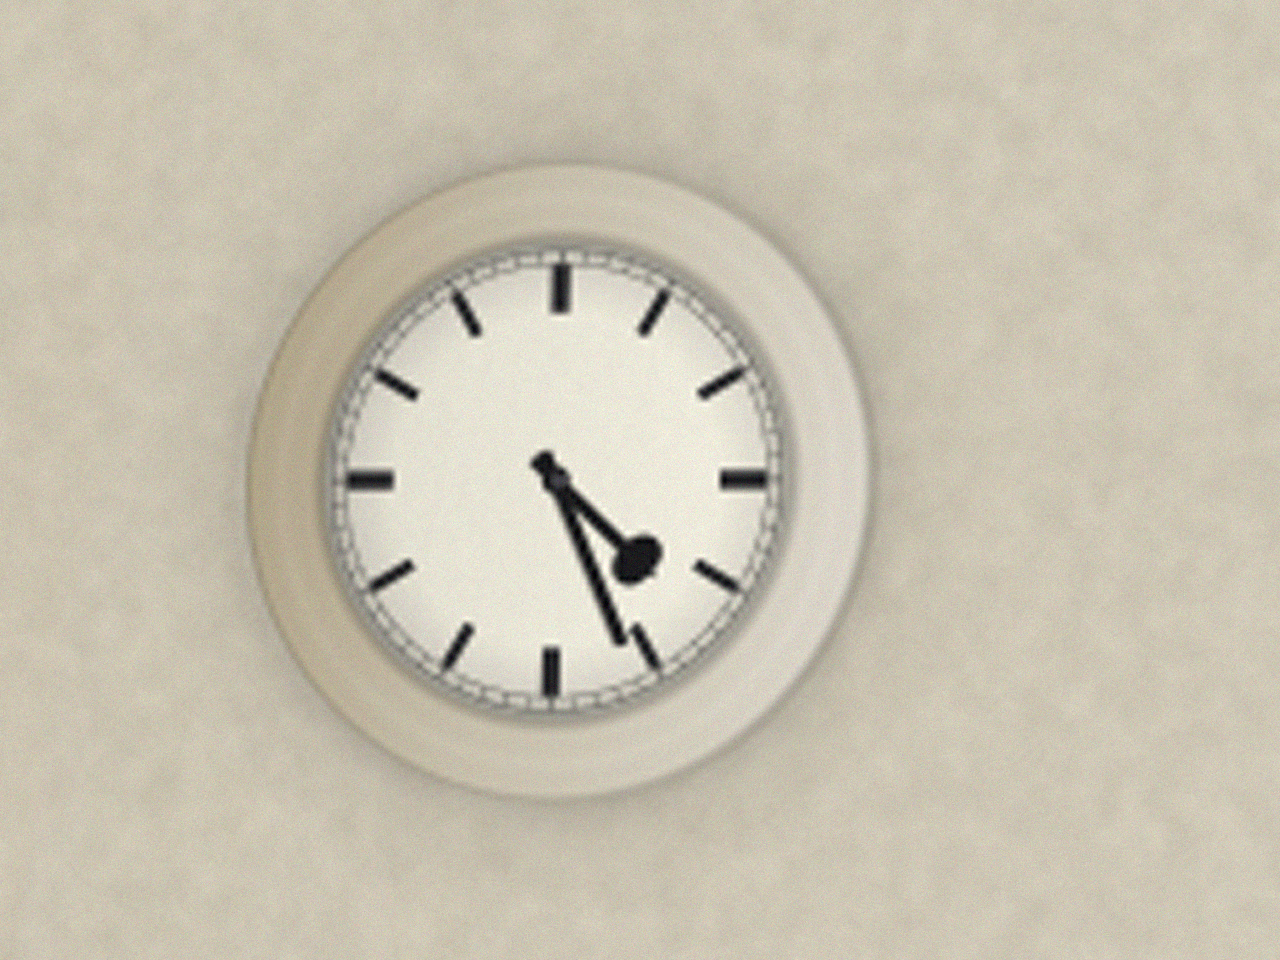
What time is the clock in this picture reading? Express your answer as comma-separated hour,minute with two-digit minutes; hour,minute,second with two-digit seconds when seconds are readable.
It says 4,26
